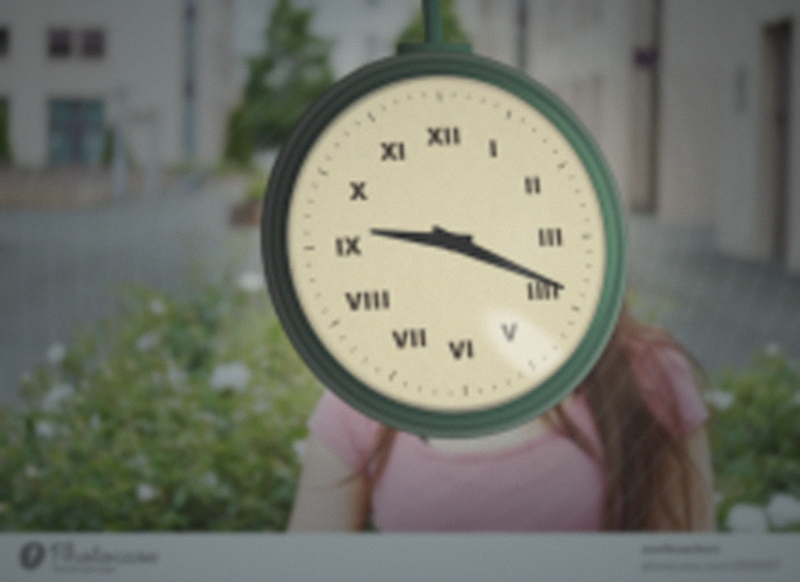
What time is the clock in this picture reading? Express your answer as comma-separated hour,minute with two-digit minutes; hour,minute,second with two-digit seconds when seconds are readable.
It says 9,19
